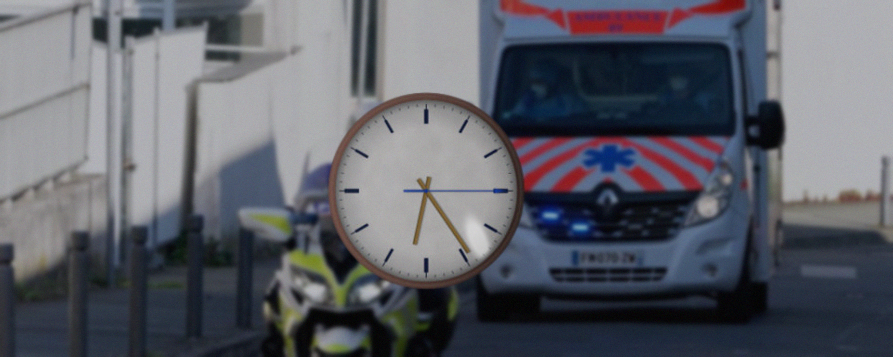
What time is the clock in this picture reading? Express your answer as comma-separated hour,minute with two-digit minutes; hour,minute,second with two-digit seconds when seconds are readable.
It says 6,24,15
